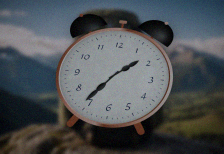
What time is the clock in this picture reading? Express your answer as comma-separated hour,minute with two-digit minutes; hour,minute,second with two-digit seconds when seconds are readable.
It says 1,36
